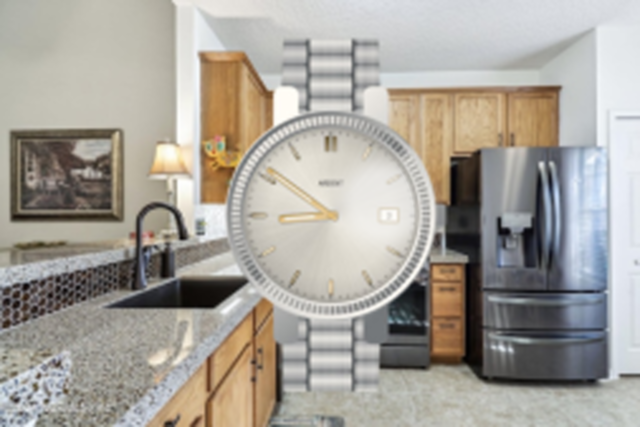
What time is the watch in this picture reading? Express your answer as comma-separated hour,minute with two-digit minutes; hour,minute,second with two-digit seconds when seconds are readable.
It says 8,51
